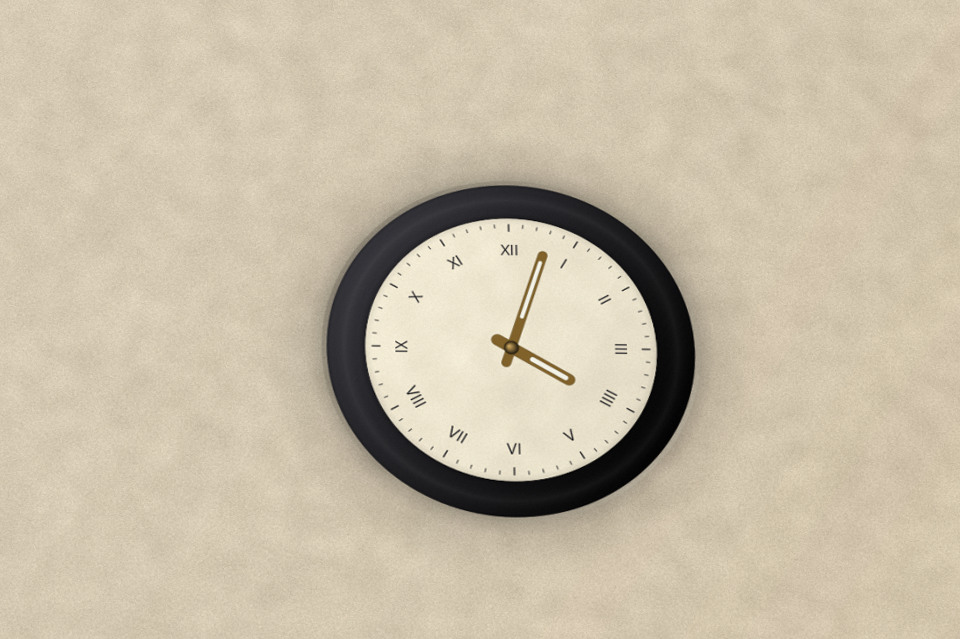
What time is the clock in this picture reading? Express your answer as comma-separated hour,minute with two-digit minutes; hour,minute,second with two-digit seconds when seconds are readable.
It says 4,03
